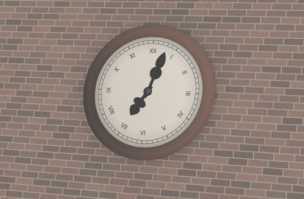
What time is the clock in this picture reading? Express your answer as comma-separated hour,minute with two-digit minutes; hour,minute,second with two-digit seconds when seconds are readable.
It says 7,03
